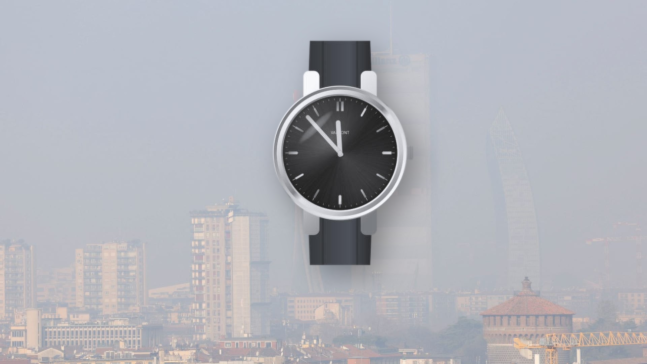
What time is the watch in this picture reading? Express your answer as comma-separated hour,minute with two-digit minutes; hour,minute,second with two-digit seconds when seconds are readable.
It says 11,53
